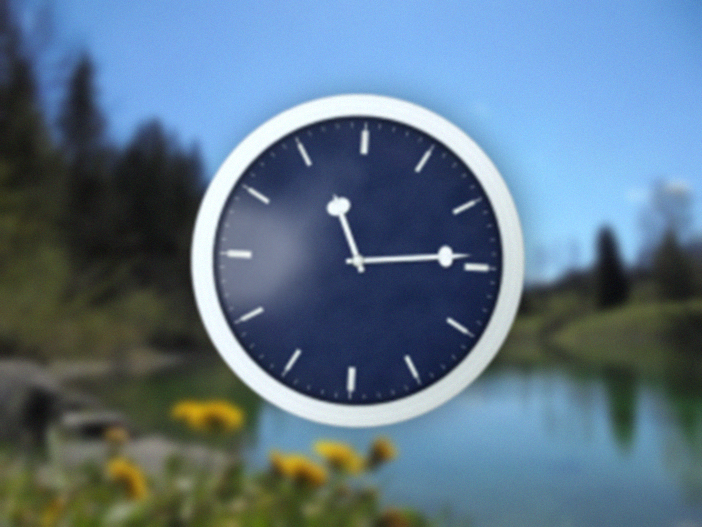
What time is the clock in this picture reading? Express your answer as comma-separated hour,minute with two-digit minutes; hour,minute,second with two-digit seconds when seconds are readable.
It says 11,14
